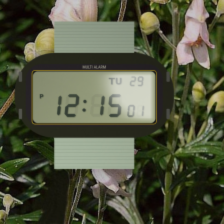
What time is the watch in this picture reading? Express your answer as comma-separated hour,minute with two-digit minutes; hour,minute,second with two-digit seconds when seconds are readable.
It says 12,15,01
